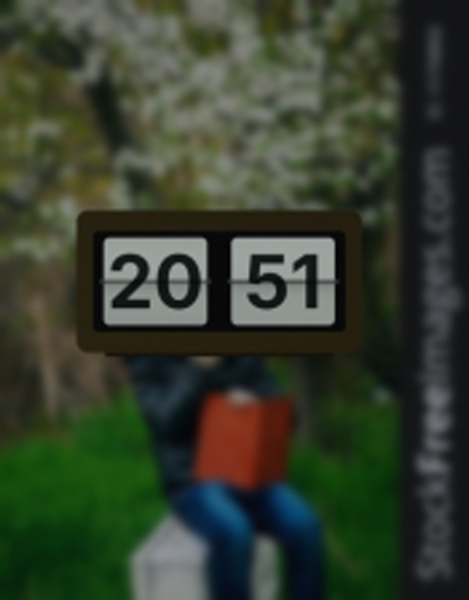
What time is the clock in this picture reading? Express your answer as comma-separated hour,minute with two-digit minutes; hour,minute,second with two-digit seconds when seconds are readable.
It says 20,51
